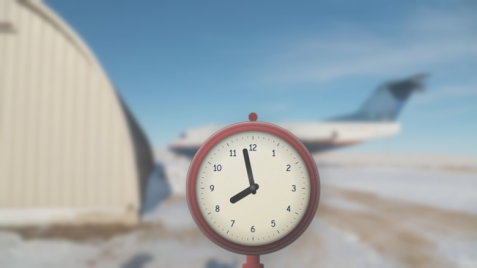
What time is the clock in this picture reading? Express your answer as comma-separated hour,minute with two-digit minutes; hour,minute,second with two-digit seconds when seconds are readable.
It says 7,58
